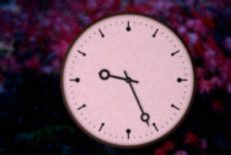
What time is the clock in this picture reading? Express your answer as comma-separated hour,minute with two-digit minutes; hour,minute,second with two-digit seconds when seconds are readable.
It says 9,26
